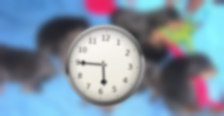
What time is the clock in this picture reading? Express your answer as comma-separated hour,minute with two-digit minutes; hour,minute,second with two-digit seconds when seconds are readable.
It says 5,45
